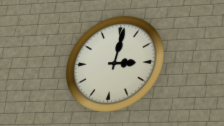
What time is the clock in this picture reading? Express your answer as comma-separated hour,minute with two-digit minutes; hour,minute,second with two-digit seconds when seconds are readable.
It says 3,01
